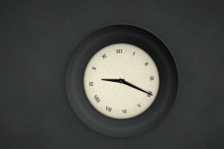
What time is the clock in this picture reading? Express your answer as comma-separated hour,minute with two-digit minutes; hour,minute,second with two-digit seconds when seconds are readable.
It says 9,20
